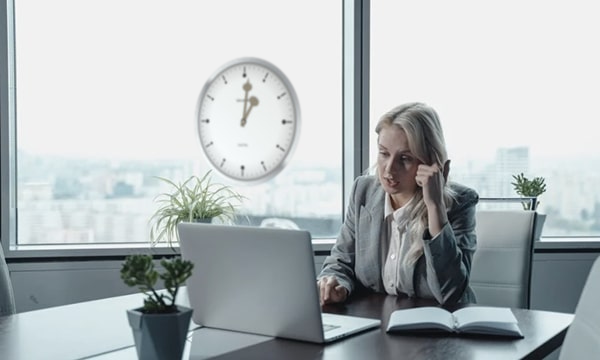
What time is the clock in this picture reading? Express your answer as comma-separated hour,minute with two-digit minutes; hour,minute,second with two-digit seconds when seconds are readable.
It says 1,01
